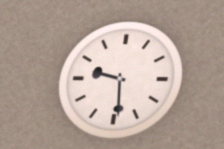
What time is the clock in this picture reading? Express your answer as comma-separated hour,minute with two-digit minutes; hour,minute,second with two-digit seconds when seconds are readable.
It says 9,29
